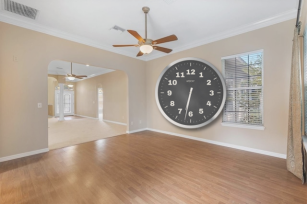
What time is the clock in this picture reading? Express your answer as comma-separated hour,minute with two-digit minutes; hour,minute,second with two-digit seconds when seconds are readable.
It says 6,32
